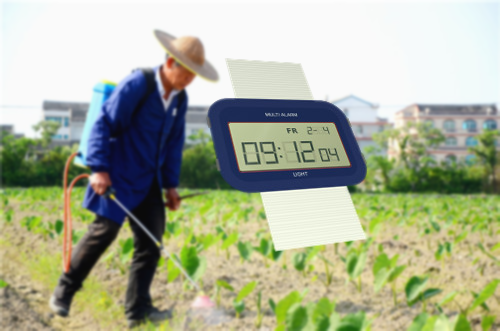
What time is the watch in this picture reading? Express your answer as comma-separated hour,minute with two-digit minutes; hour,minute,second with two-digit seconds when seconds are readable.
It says 9,12,04
